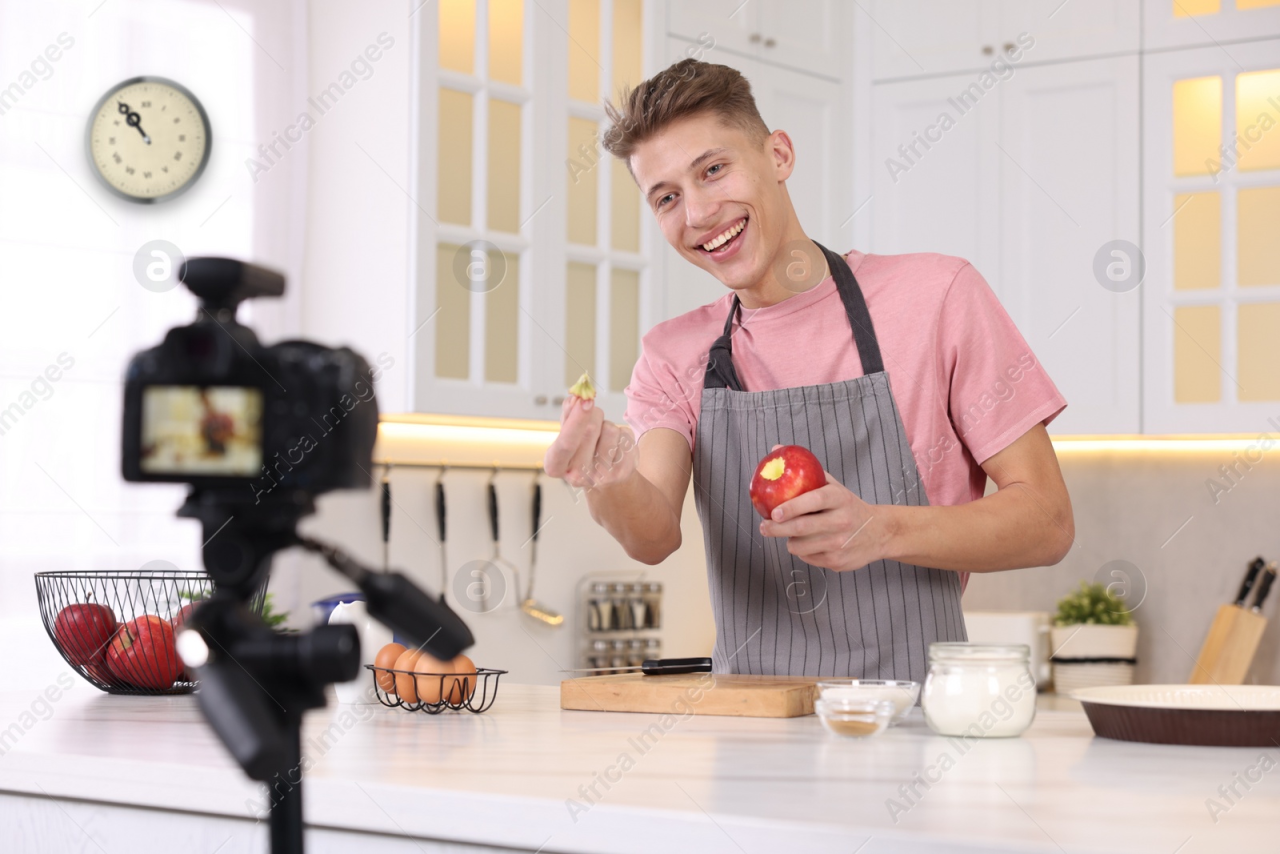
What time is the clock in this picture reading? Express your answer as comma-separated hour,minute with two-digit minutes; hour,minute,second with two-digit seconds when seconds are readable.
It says 10,54
